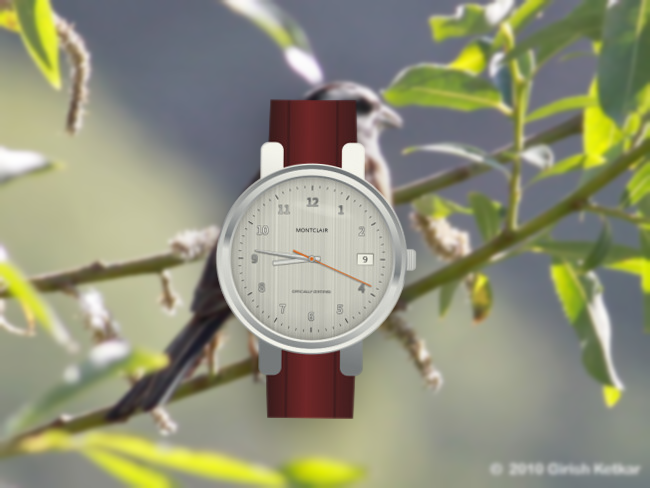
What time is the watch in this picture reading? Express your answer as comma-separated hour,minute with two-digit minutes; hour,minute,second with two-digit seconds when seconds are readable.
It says 8,46,19
